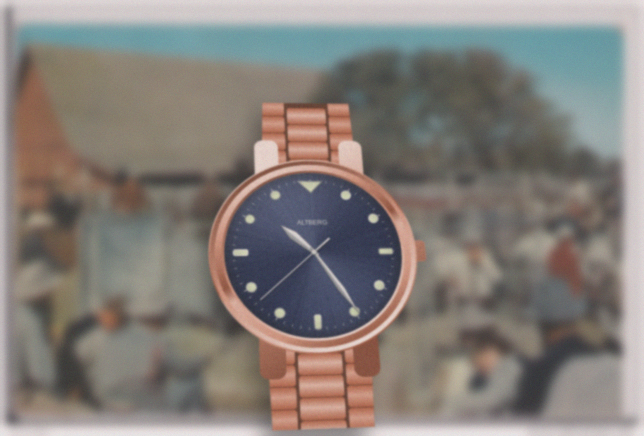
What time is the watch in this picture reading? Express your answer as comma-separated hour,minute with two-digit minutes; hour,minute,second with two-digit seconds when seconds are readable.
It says 10,24,38
